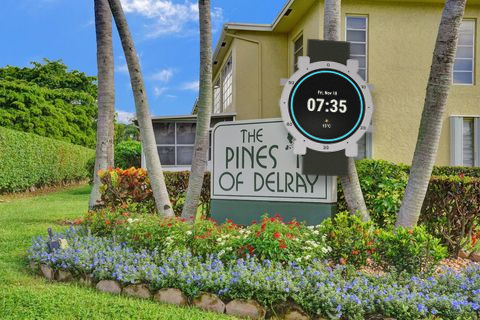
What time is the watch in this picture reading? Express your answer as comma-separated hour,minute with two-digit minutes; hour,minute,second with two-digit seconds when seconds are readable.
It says 7,35
